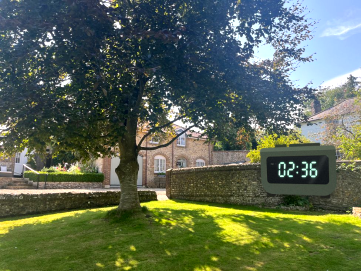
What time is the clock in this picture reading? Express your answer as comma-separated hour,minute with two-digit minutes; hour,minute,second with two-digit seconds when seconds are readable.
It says 2,36
